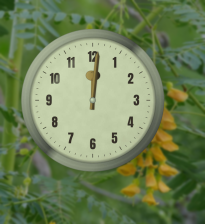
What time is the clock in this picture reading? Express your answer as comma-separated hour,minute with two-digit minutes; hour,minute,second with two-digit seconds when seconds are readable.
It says 12,01
